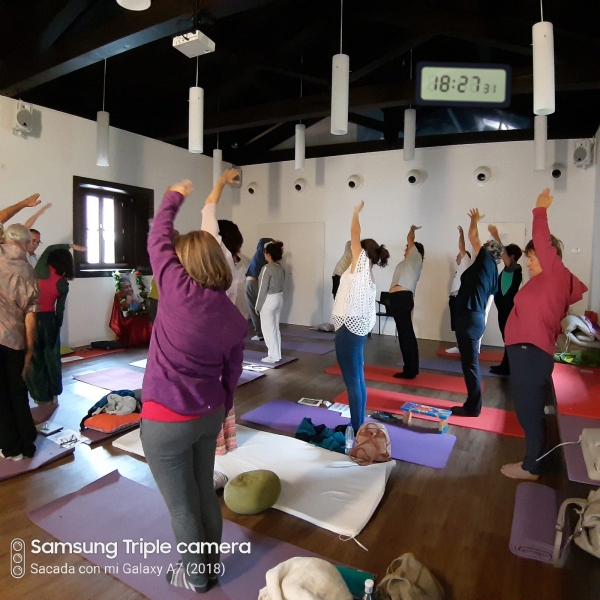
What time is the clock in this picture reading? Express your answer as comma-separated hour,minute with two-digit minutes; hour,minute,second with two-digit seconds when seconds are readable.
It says 18,27
